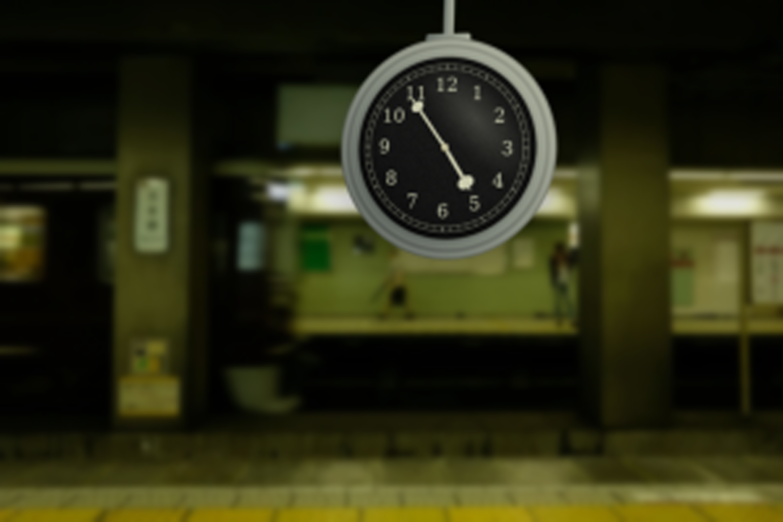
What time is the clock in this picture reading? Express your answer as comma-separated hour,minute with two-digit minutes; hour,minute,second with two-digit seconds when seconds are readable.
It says 4,54
